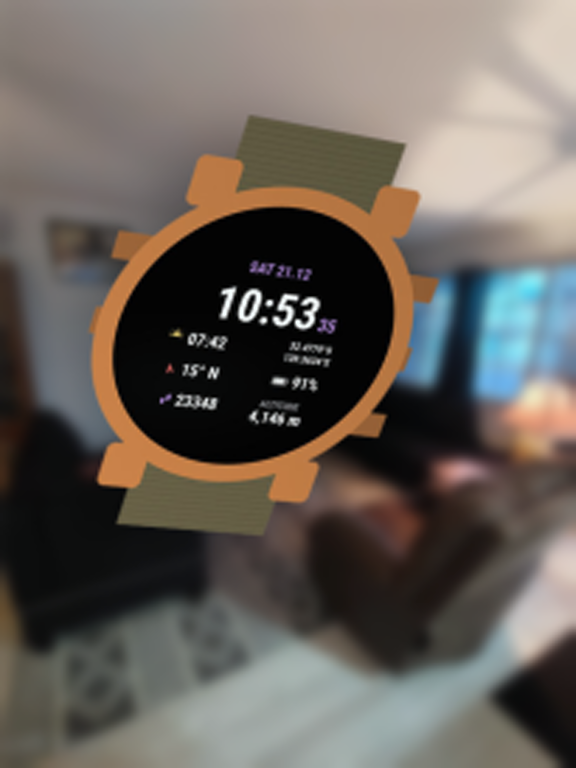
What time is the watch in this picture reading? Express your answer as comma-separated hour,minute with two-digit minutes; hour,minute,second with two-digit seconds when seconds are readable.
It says 10,53
